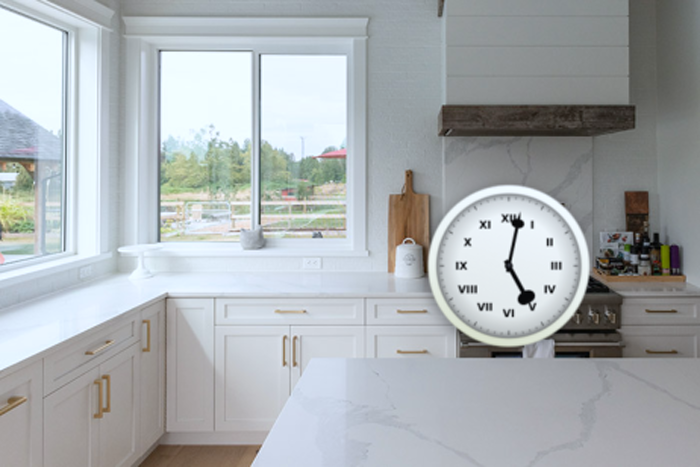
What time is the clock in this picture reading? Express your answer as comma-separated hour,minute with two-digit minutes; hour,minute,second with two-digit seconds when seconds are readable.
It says 5,02
